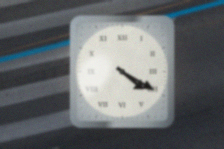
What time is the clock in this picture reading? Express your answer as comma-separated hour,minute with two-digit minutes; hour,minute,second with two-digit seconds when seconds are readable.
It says 4,20
